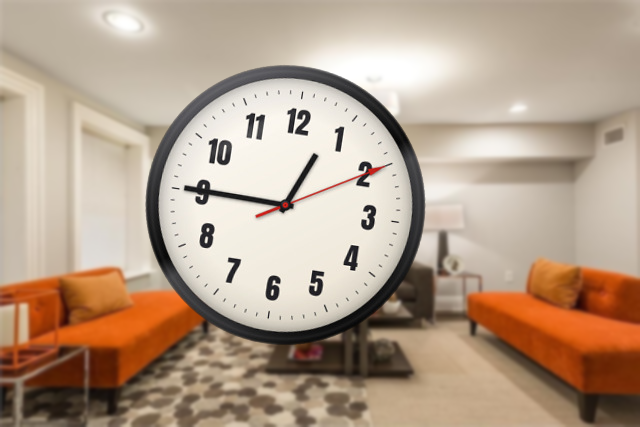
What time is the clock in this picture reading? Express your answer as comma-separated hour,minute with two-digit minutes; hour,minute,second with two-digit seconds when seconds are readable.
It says 12,45,10
